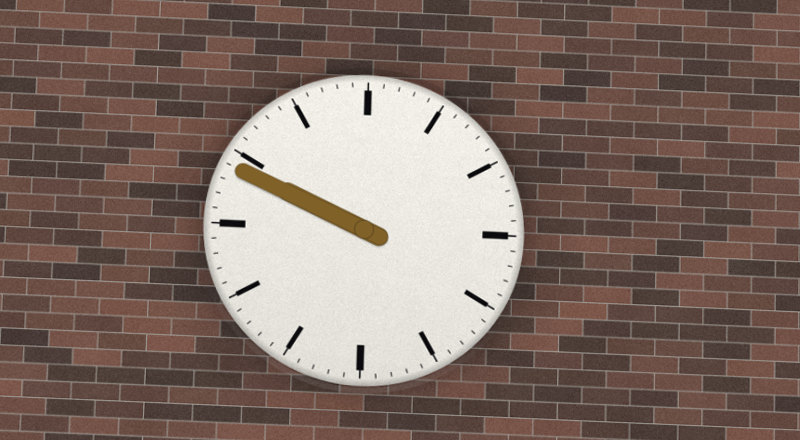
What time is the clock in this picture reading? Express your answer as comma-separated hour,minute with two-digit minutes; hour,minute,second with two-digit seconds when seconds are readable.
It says 9,49
